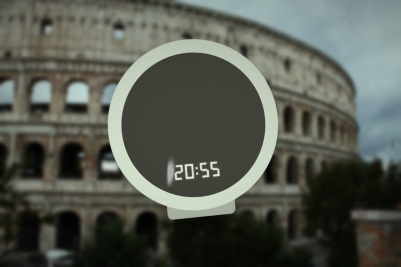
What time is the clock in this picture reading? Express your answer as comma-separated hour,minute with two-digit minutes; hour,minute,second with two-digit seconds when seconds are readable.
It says 20,55
